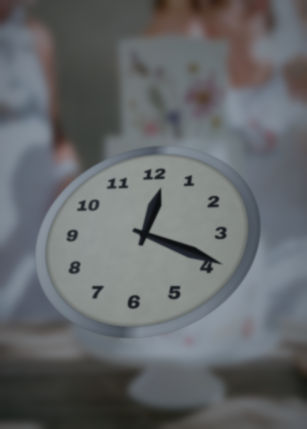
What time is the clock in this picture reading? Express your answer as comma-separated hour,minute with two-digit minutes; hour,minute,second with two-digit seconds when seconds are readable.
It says 12,19
